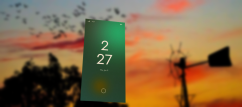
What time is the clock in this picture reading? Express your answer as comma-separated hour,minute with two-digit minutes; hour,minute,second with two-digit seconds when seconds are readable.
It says 2,27
